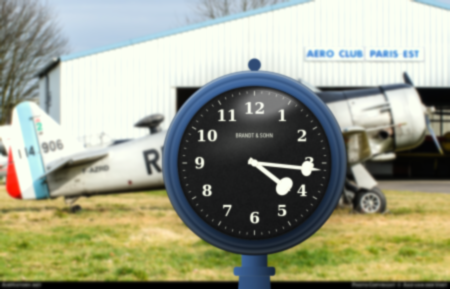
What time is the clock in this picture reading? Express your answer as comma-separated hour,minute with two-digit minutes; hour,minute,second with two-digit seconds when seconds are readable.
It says 4,16
